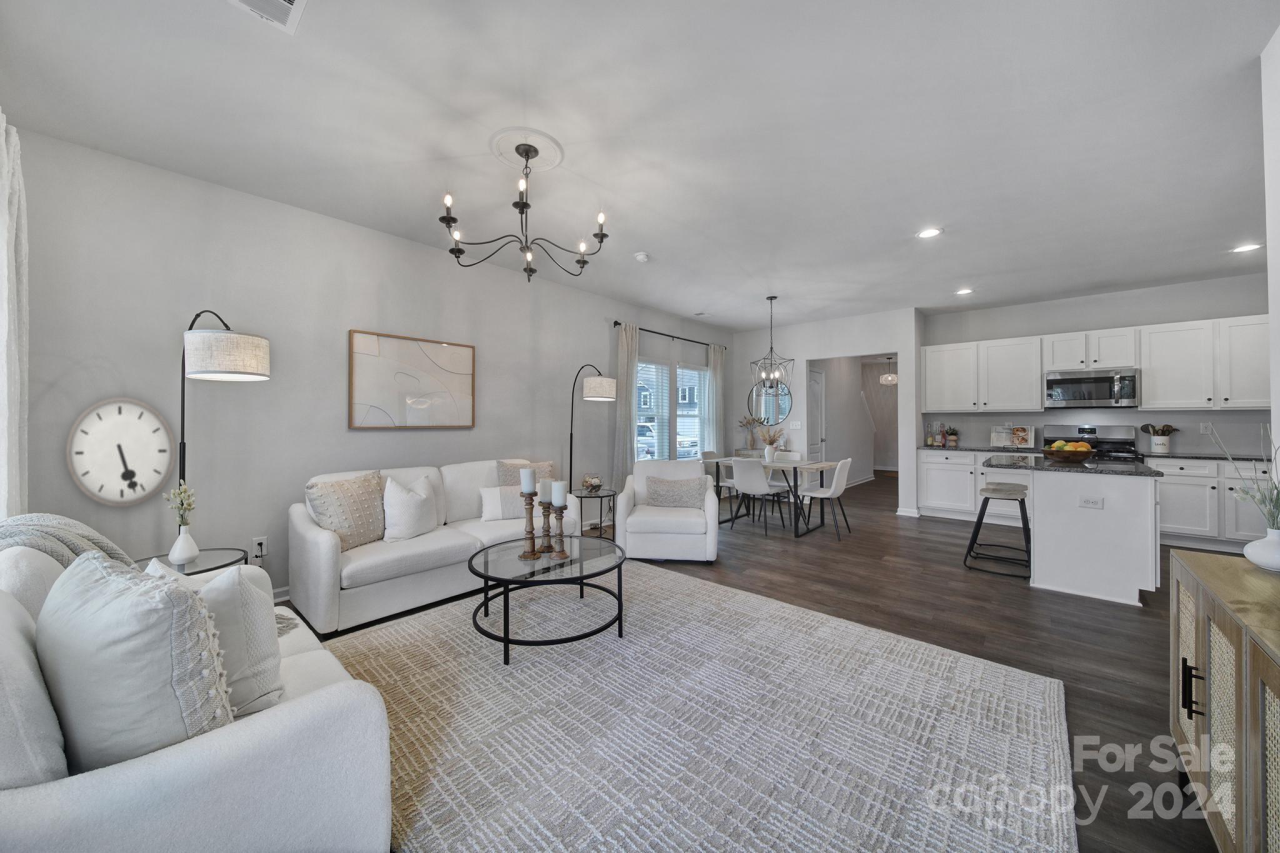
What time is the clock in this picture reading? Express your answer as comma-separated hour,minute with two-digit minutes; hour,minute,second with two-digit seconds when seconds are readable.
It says 5,27
